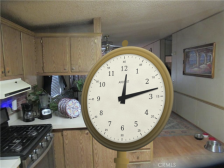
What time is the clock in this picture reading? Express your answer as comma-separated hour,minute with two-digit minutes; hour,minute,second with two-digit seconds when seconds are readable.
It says 12,13
